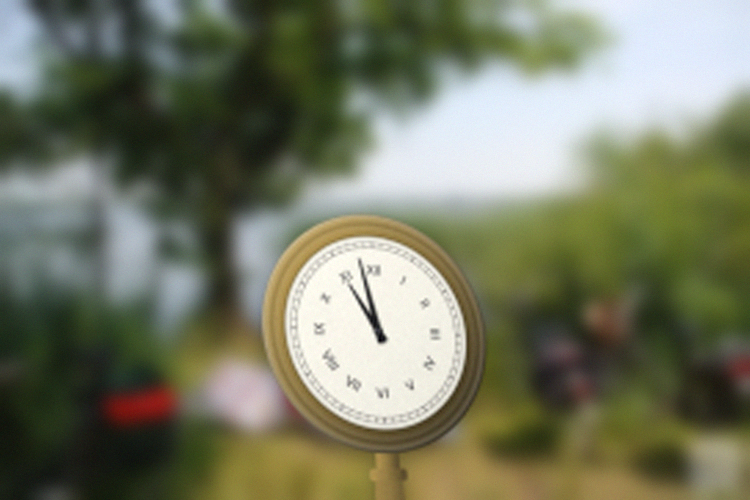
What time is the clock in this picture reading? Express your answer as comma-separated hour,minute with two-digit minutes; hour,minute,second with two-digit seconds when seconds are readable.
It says 10,58
